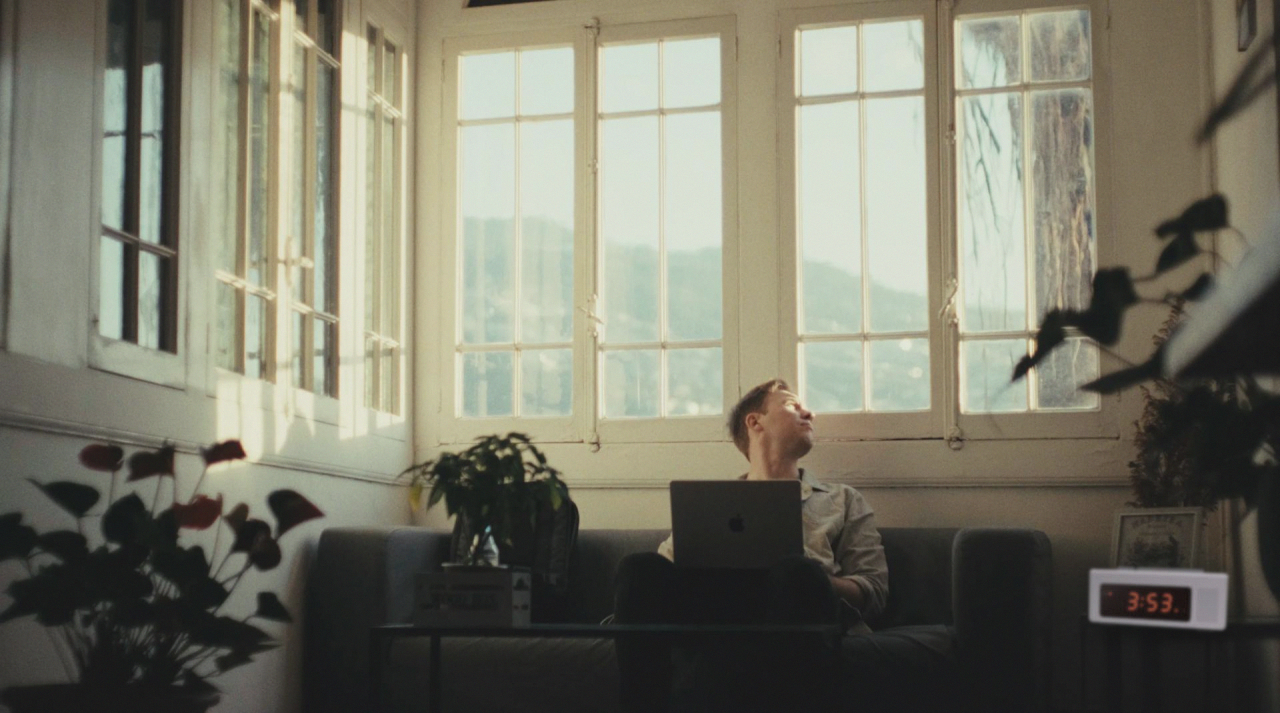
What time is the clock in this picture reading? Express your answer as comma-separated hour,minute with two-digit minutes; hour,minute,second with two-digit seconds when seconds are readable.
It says 3,53
